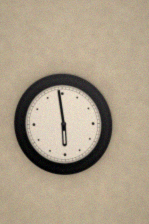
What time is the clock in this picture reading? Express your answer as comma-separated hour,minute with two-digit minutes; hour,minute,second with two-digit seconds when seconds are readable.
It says 5,59
